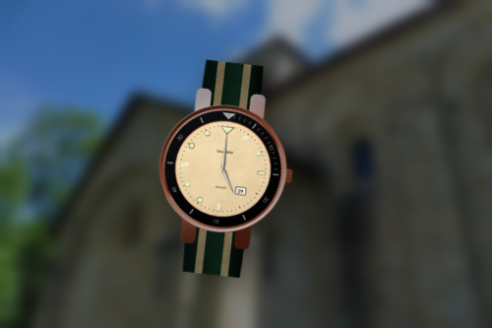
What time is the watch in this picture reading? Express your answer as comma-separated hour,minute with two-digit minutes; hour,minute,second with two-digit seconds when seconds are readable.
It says 5,00
